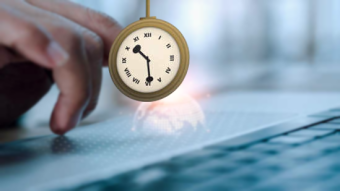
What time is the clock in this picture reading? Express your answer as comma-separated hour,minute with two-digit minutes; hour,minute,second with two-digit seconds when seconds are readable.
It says 10,29
